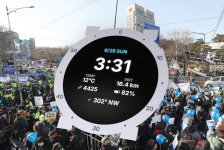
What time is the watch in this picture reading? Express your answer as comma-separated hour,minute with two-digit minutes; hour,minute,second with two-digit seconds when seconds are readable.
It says 3,31
